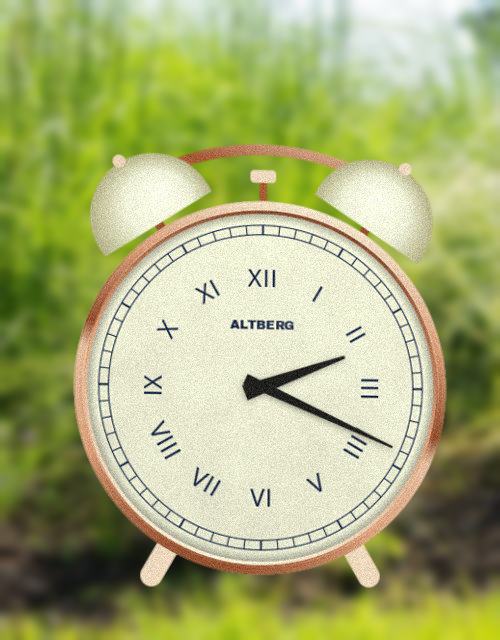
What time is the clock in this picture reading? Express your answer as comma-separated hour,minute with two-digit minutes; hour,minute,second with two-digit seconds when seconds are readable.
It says 2,19
